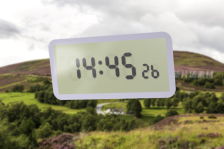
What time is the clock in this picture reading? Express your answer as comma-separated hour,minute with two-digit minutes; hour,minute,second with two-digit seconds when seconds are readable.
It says 14,45,26
